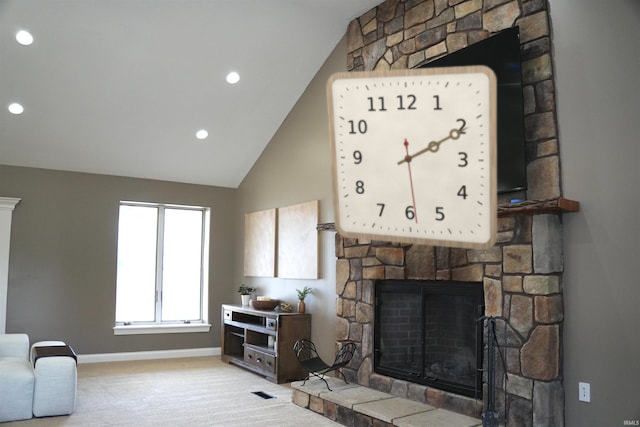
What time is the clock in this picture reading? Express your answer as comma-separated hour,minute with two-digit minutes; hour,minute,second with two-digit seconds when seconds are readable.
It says 2,10,29
